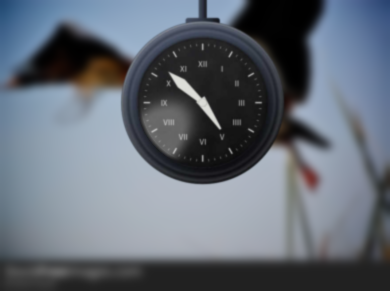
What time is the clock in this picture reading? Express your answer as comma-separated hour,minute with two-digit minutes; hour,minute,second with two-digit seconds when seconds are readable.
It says 4,52
